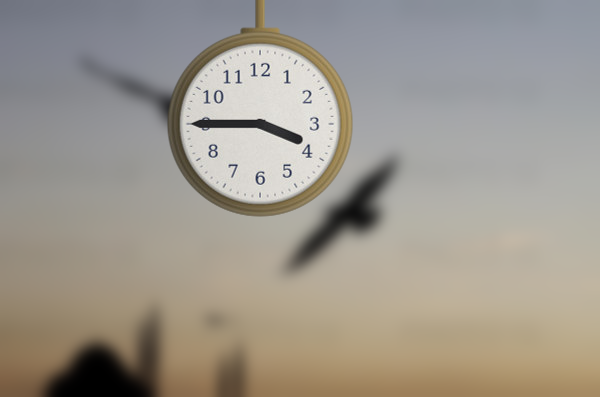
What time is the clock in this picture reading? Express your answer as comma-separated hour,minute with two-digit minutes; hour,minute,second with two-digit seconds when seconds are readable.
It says 3,45
